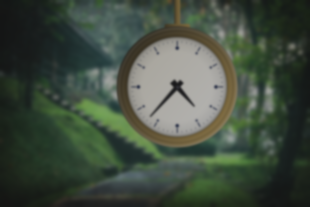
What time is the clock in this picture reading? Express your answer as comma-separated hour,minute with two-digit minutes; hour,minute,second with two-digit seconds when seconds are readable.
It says 4,37
